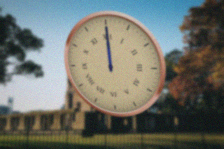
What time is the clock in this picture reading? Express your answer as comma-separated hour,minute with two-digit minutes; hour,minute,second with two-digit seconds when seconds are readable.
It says 12,00
